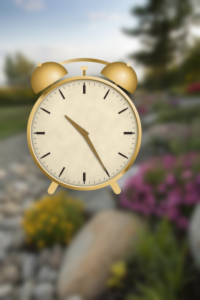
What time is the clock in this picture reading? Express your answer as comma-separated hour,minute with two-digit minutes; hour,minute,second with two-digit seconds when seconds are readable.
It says 10,25
